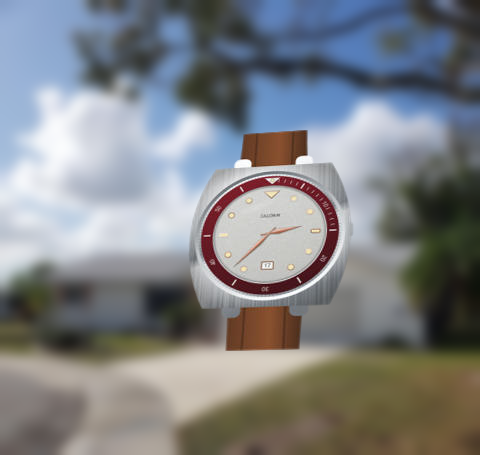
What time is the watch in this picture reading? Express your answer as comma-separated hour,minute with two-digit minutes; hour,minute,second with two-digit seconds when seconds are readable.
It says 2,37
